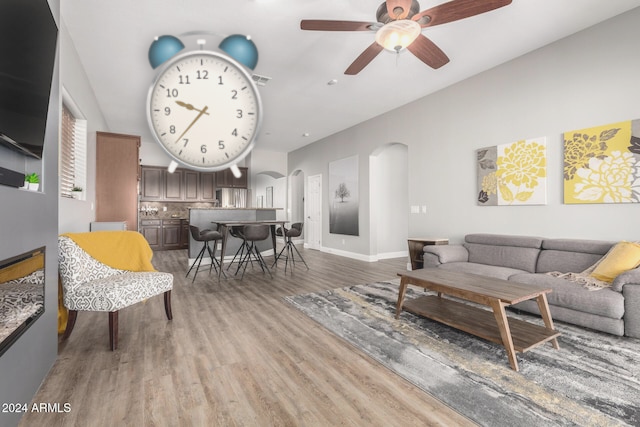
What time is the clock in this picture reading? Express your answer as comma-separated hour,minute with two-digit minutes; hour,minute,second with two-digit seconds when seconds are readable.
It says 9,37
